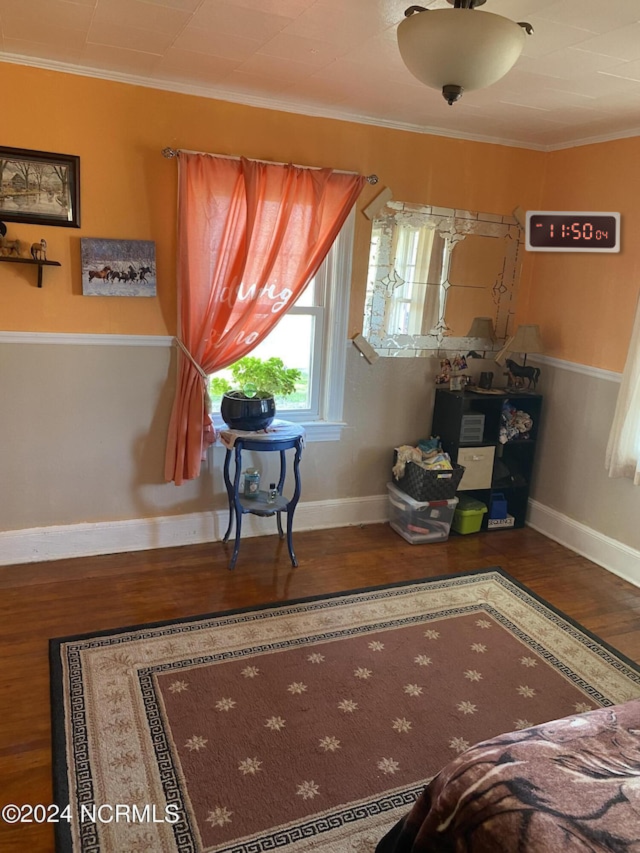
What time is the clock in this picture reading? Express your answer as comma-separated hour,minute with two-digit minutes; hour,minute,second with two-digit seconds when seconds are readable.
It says 11,50
